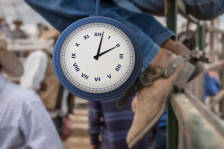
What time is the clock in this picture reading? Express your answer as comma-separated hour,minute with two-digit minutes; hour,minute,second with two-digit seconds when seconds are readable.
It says 2,02
